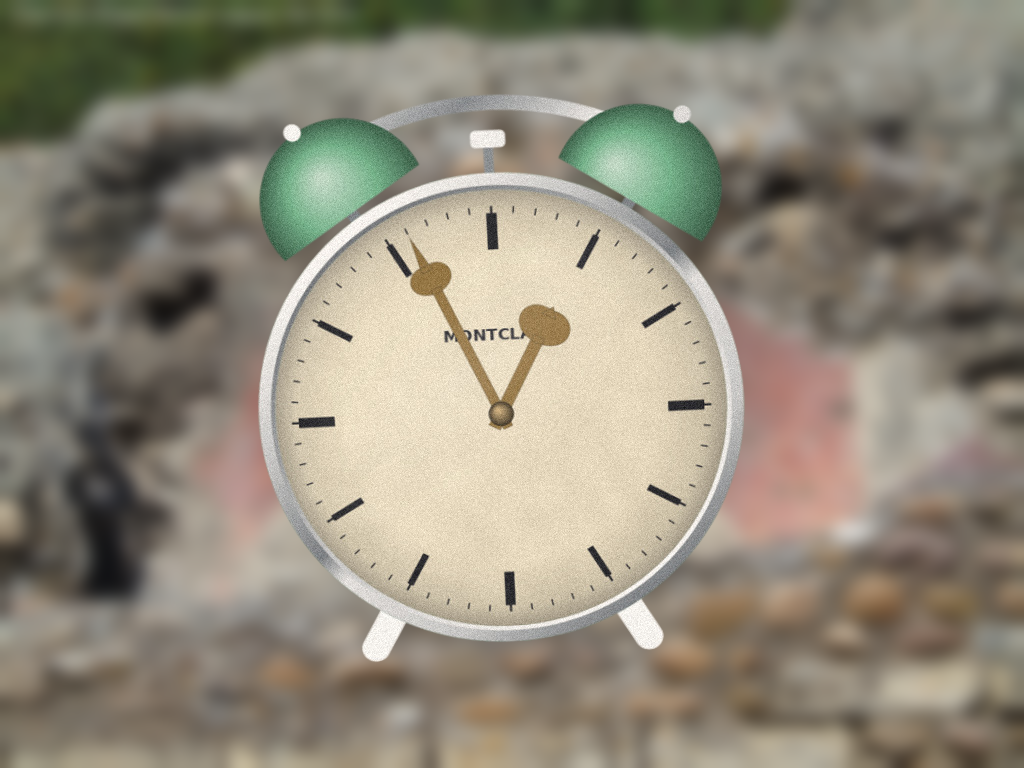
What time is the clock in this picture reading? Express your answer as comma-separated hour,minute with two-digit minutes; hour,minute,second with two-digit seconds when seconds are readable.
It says 12,56
